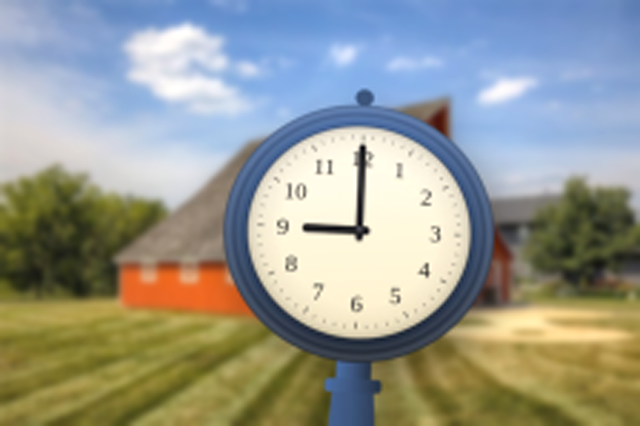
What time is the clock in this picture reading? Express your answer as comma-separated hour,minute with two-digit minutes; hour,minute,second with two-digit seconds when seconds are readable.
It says 9,00
